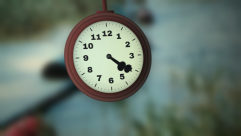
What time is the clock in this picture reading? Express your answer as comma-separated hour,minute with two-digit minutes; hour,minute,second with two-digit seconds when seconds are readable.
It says 4,21
